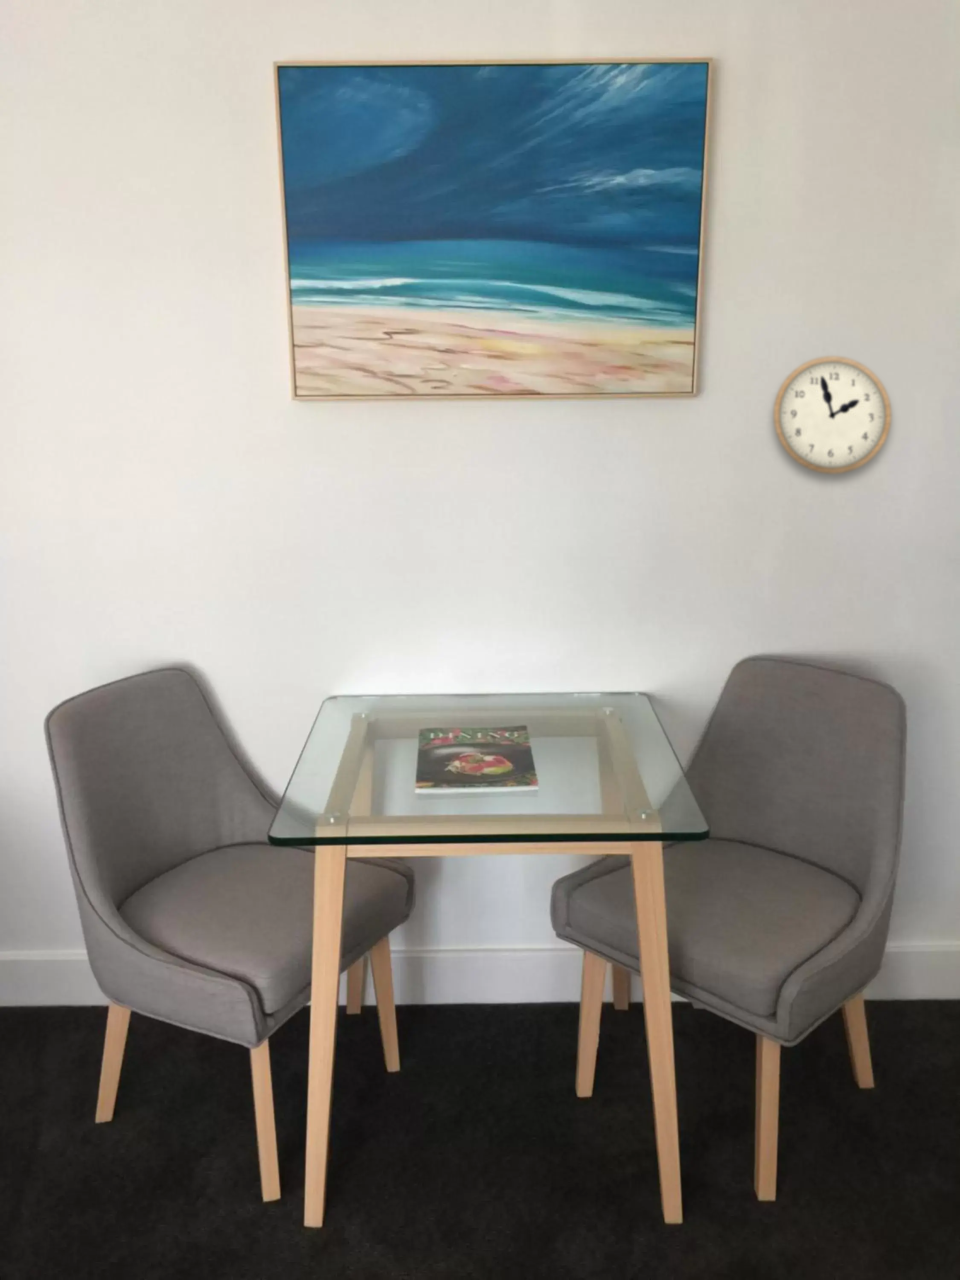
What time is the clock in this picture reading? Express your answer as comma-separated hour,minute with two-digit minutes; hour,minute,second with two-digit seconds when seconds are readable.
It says 1,57
